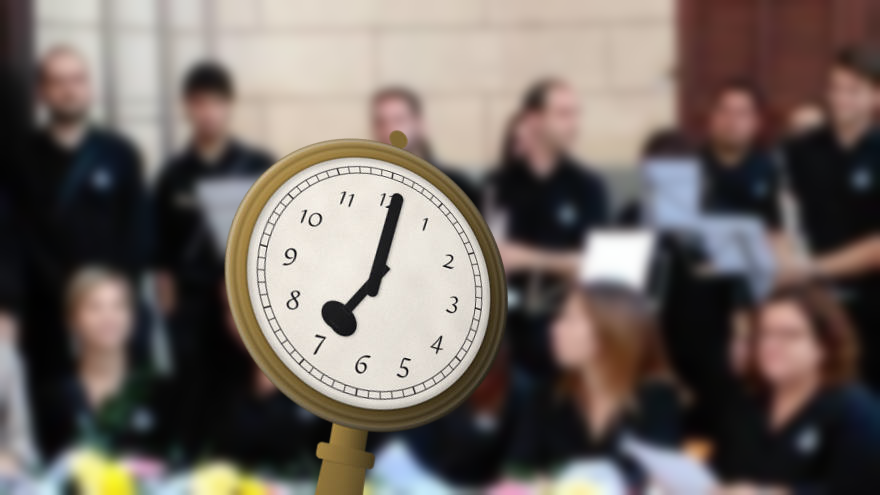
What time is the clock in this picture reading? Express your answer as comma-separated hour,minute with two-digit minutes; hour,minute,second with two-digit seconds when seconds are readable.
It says 7,01
